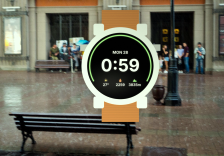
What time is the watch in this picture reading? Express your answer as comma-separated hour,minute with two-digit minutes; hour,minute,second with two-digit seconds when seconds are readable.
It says 0,59
